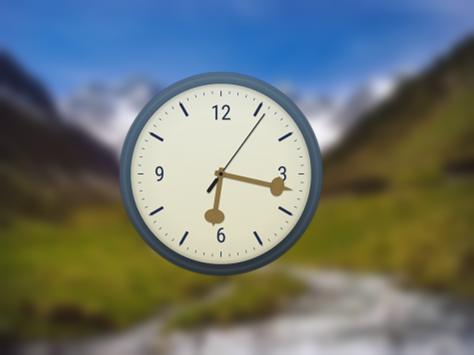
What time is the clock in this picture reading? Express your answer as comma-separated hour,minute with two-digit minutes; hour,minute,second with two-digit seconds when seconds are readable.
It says 6,17,06
